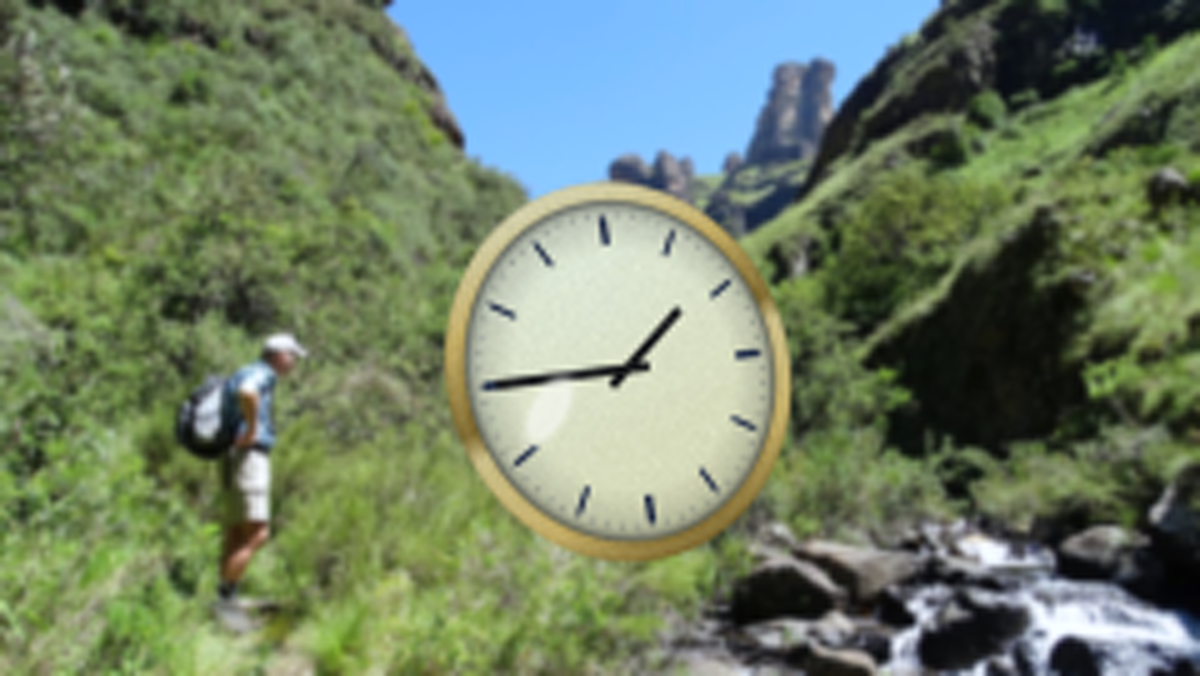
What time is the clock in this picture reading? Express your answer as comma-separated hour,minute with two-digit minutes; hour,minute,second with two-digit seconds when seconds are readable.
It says 1,45
